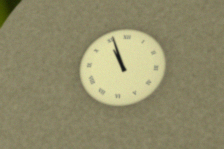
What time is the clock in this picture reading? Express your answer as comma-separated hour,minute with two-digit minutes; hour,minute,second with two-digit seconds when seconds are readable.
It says 10,56
